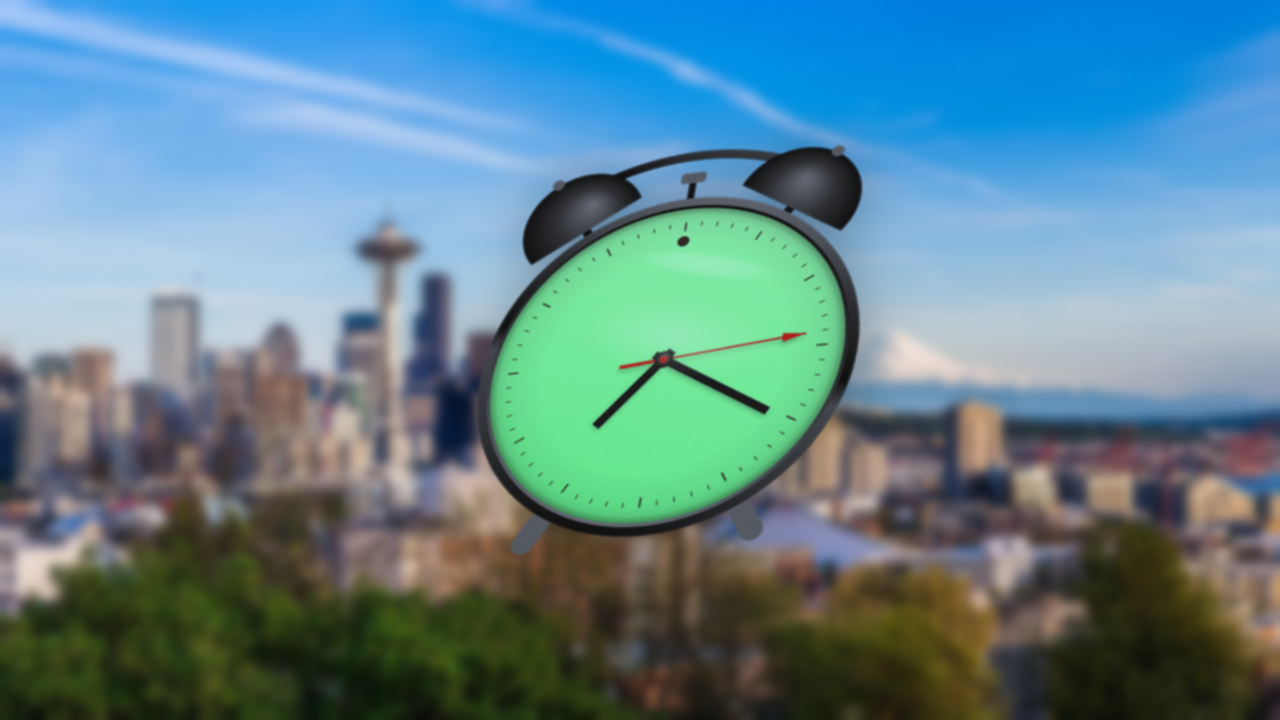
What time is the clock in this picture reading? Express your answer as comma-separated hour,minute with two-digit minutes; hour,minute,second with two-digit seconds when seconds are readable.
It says 7,20,14
